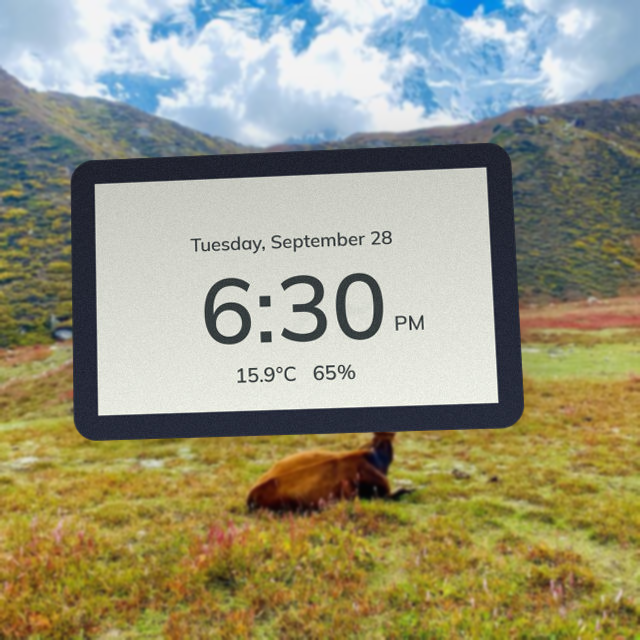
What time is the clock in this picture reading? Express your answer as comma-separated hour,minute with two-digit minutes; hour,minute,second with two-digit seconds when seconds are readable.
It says 6,30
